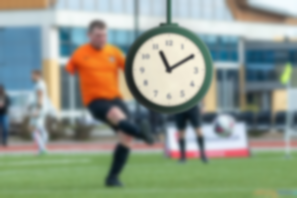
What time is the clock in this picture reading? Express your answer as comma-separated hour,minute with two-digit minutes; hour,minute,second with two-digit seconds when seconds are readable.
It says 11,10
